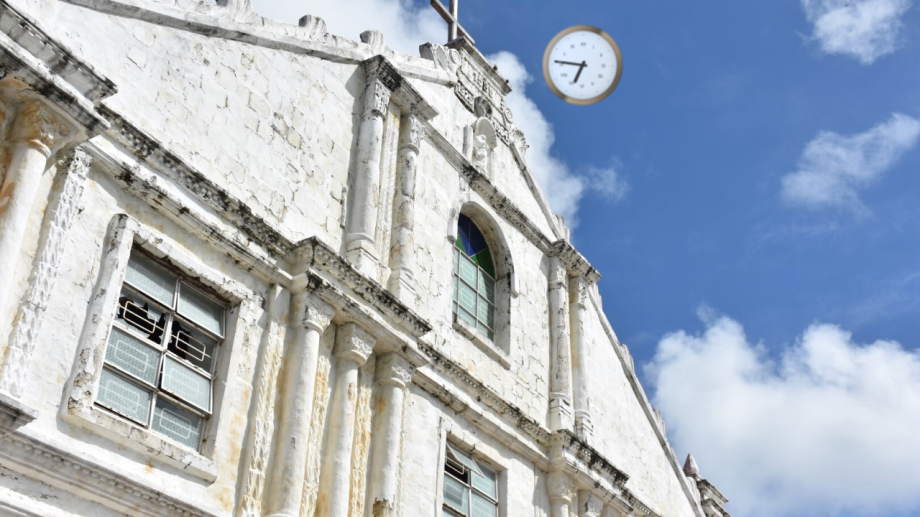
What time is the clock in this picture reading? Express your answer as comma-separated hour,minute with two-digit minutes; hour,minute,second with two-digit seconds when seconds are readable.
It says 6,46
